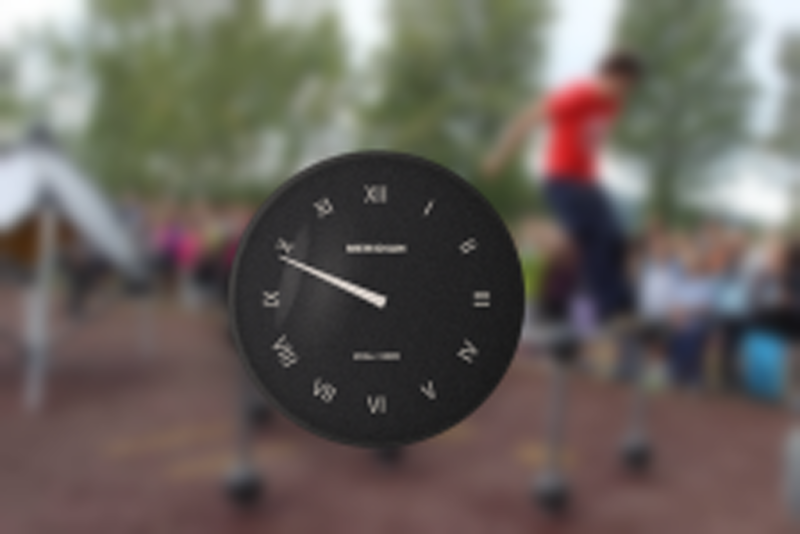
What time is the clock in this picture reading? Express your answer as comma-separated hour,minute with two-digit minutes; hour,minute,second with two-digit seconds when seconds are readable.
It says 9,49
